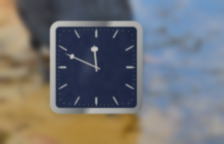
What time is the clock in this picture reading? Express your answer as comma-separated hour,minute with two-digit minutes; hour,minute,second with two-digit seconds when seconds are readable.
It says 11,49
